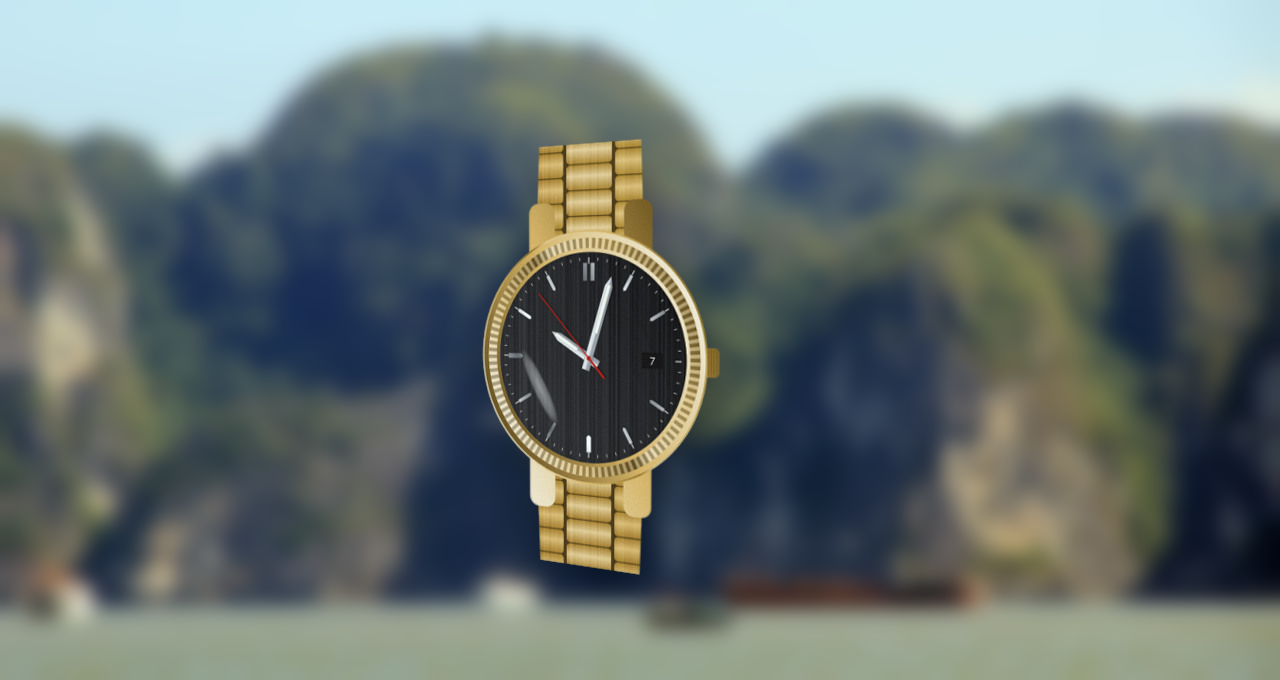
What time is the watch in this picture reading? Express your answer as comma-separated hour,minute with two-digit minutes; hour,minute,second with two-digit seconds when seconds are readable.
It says 10,02,53
